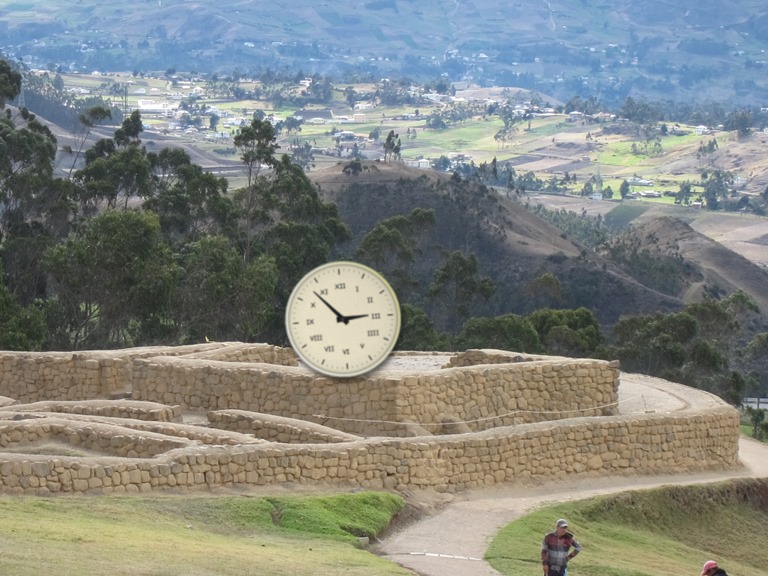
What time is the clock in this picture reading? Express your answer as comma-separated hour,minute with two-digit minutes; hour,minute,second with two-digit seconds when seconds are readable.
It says 2,53
